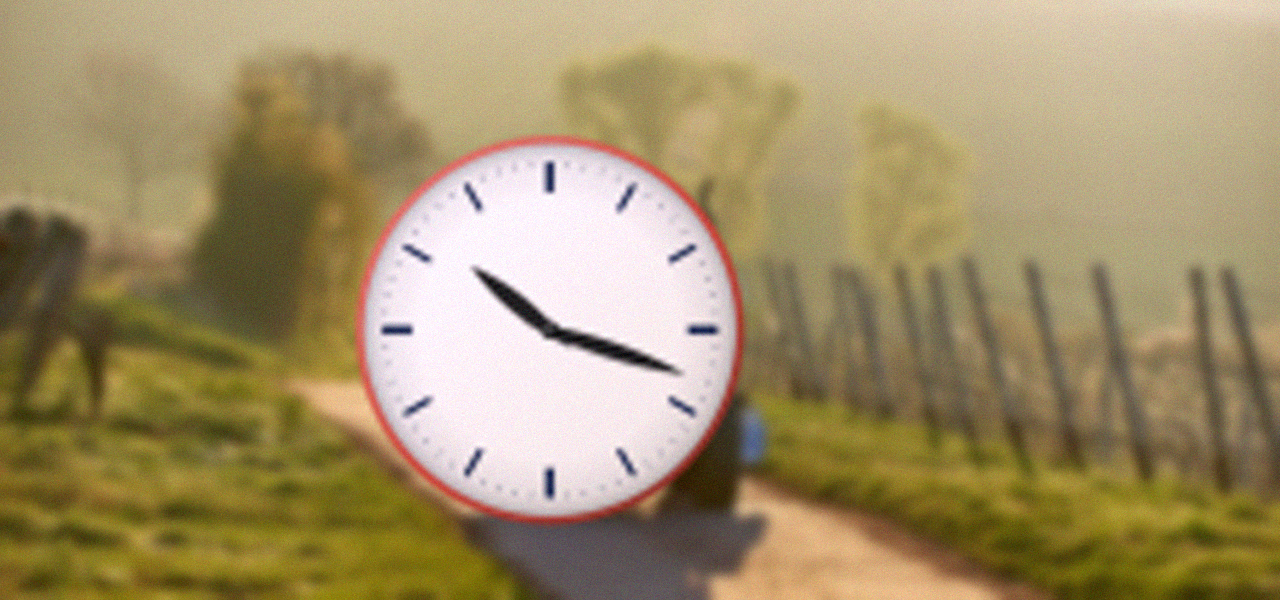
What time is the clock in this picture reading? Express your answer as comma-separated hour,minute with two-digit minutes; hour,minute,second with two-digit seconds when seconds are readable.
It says 10,18
